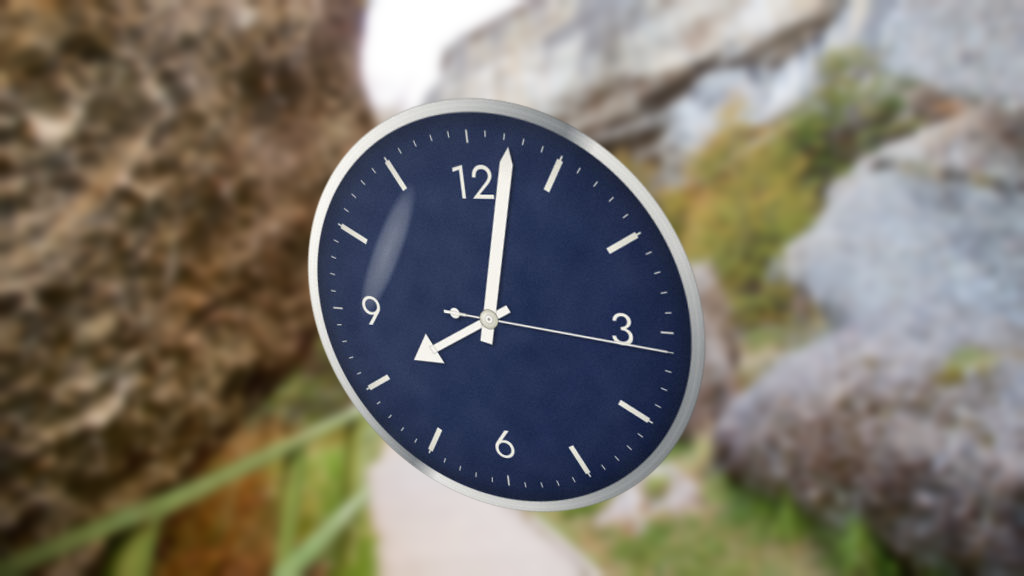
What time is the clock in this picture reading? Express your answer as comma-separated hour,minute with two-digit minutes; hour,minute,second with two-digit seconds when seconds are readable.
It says 8,02,16
